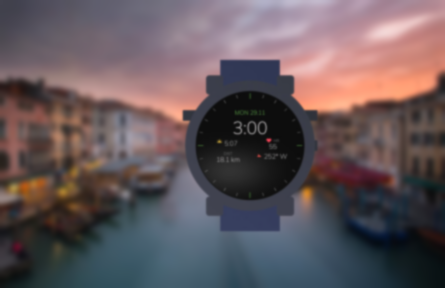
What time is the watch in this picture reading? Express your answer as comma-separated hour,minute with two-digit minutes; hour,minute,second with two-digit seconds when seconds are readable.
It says 3,00
